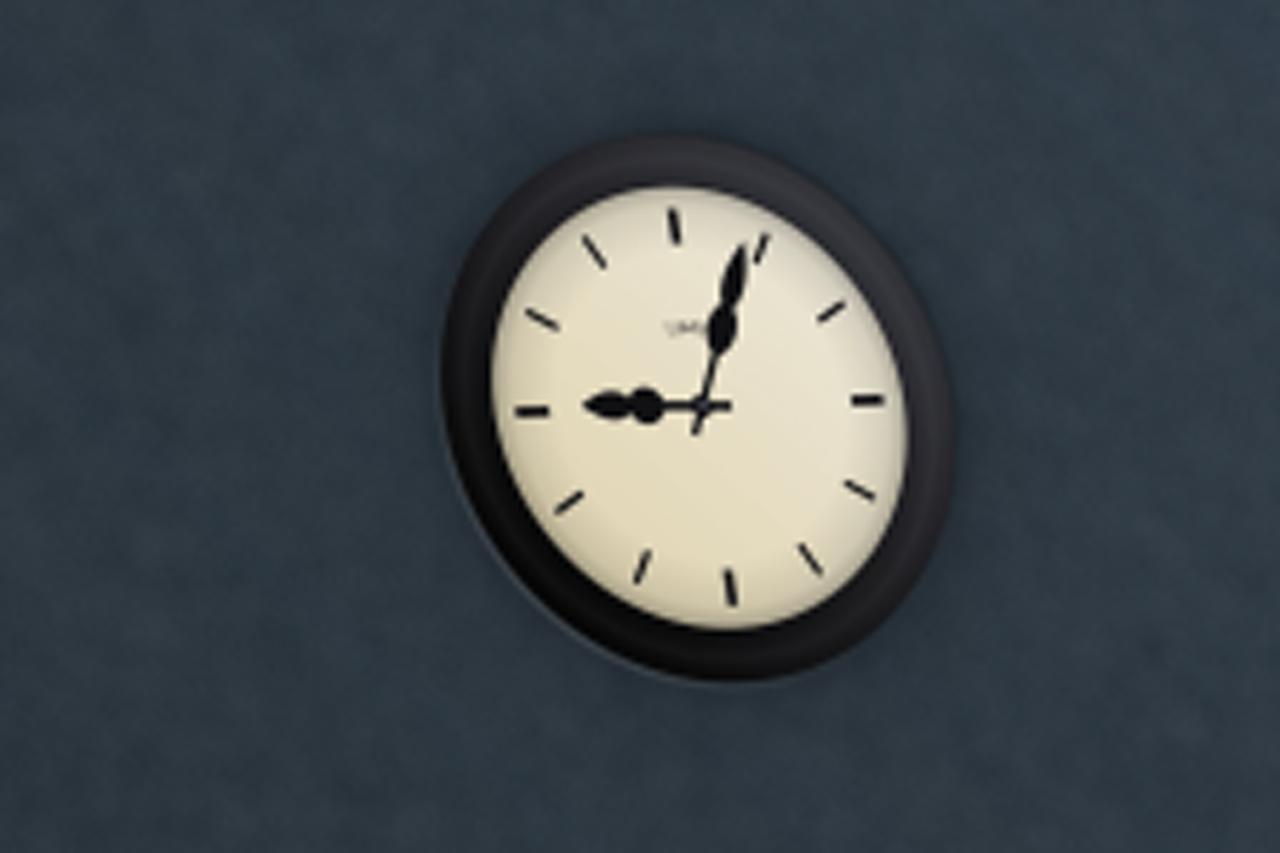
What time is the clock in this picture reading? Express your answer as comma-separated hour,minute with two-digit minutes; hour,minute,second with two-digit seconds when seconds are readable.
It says 9,04
